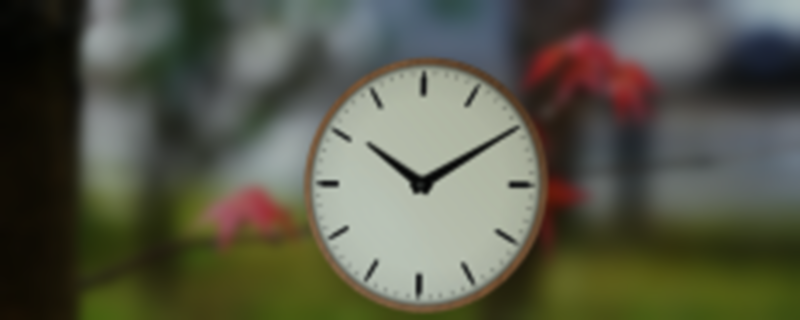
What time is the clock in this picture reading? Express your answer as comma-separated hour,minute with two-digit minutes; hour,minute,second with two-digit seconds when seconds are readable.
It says 10,10
